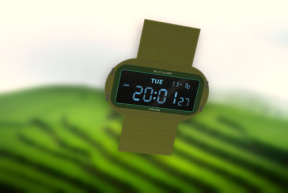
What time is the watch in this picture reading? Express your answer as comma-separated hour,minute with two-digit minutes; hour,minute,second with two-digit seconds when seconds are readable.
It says 20,01,27
